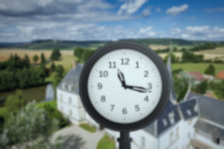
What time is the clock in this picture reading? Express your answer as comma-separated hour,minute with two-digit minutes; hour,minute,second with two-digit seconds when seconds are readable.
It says 11,17
